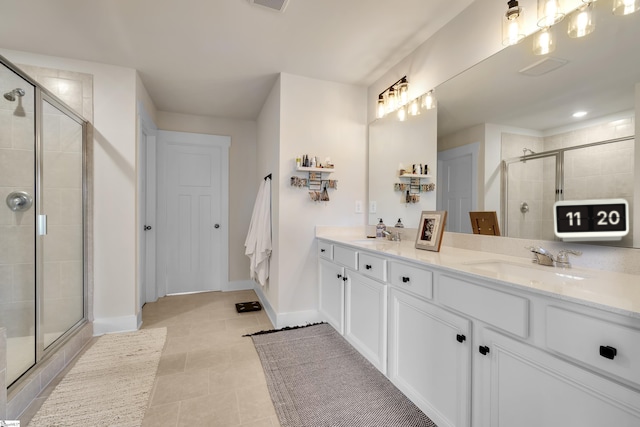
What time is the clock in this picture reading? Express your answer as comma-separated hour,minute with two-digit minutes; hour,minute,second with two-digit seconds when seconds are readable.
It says 11,20
